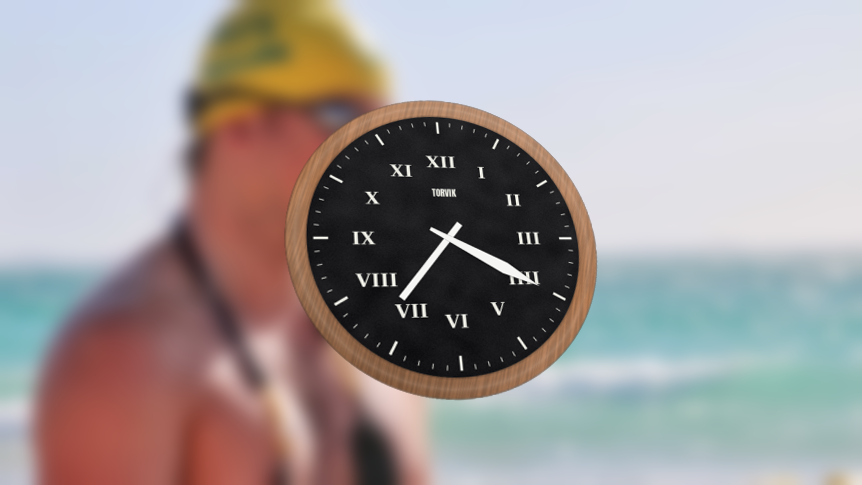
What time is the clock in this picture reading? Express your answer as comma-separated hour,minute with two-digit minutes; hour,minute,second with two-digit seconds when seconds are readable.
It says 7,20
